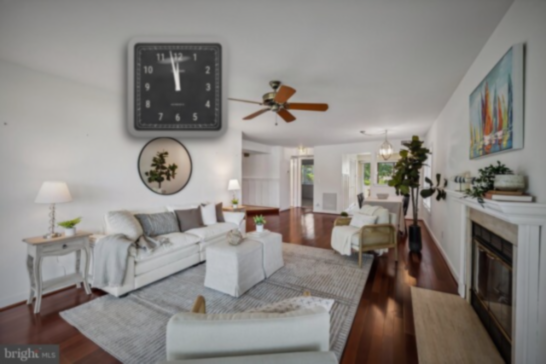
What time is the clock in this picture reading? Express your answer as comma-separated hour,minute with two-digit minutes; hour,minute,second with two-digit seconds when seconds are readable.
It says 11,58
